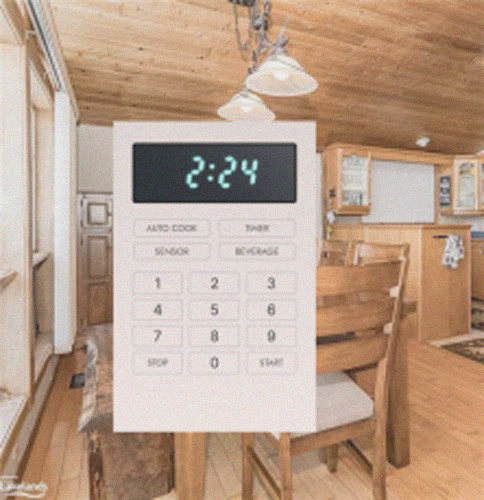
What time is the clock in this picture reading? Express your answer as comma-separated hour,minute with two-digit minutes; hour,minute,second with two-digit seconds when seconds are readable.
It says 2,24
